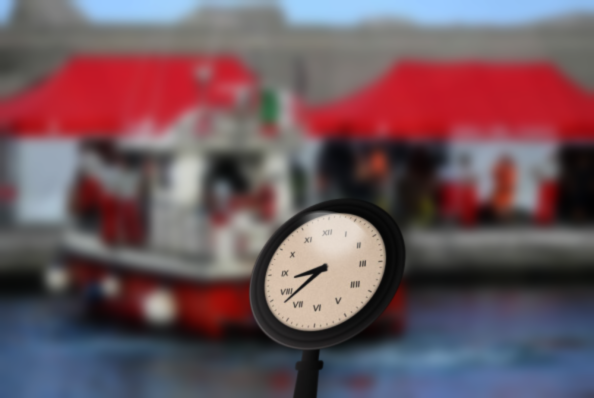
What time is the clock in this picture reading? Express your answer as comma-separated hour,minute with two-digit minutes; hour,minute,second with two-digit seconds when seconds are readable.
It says 8,38
